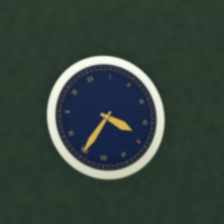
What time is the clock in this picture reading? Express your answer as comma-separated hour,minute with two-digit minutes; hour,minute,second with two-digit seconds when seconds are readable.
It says 4,40
